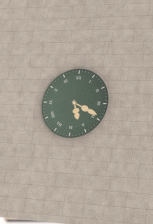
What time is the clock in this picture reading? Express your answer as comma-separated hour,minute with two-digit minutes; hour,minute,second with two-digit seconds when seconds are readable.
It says 5,19
